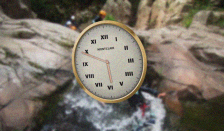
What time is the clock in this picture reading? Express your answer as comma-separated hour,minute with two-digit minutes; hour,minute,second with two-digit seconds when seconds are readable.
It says 5,49
